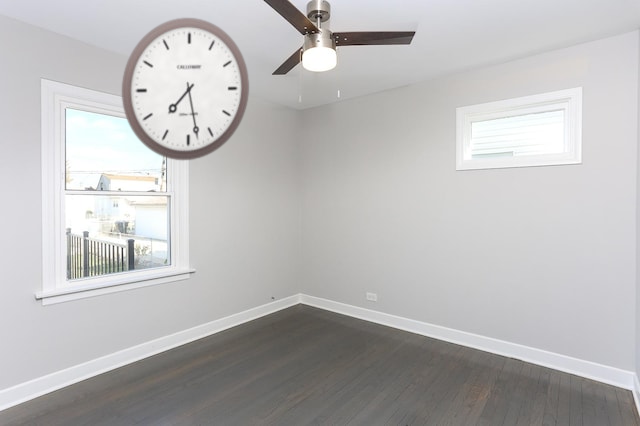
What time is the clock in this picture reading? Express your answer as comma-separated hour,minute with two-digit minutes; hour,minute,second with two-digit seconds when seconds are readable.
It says 7,28
